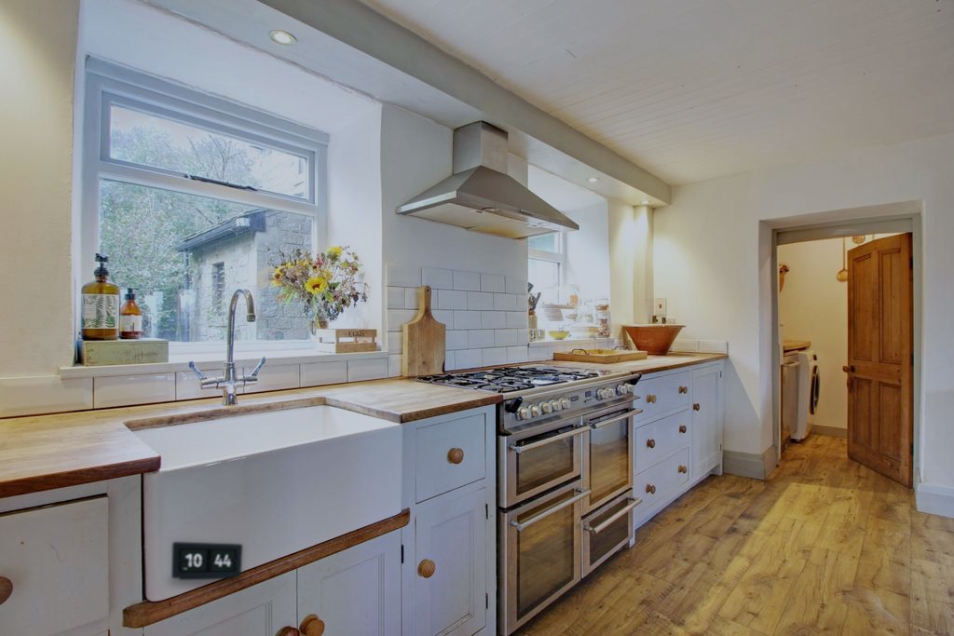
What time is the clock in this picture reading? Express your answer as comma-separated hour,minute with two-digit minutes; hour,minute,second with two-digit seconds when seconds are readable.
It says 10,44
